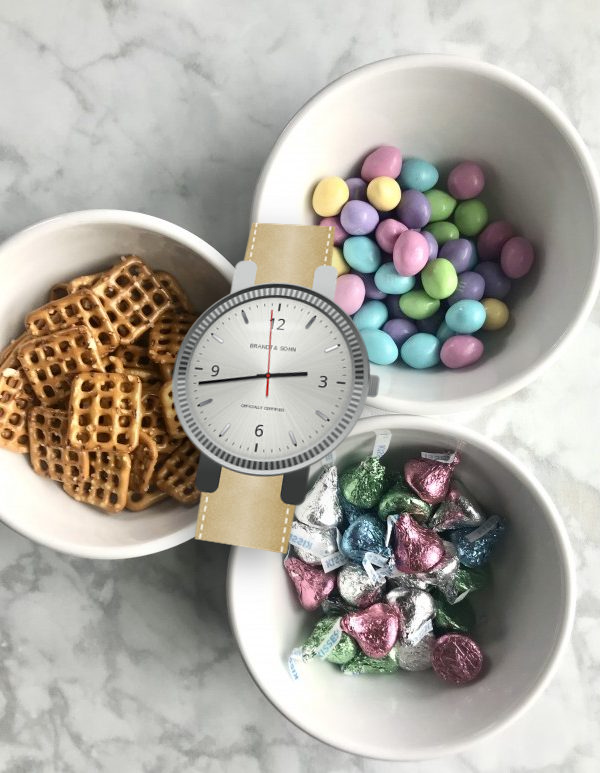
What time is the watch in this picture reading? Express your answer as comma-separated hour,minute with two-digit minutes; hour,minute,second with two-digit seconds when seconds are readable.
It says 2,42,59
